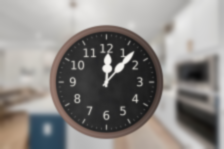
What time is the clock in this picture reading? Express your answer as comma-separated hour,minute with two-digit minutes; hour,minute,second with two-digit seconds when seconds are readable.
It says 12,07
